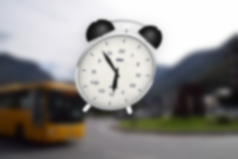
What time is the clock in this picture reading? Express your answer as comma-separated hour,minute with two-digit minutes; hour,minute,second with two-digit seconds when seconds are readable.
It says 5,53
